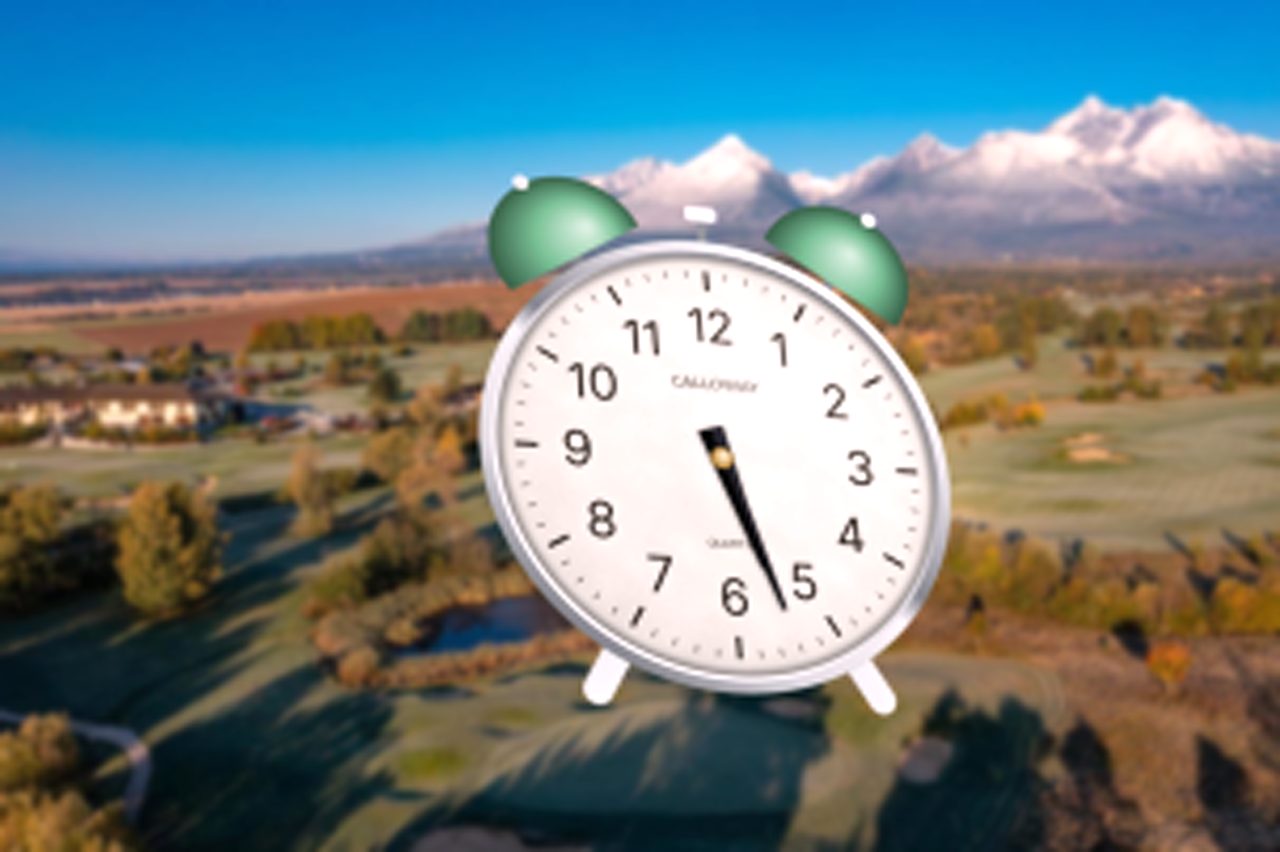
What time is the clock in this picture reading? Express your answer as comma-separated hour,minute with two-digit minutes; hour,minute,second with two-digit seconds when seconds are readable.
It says 5,27
